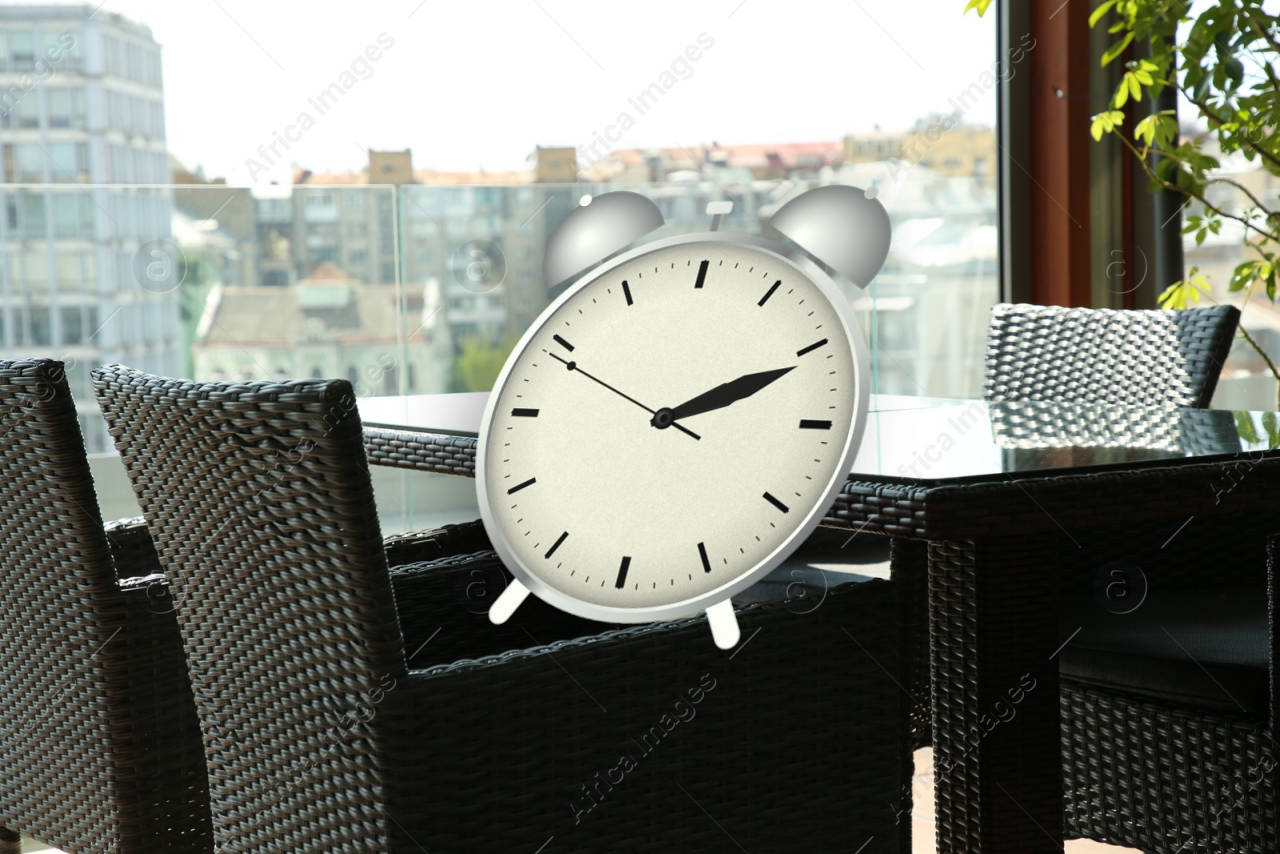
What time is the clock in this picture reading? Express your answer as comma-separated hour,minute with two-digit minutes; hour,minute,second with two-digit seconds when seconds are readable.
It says 2,10,49
